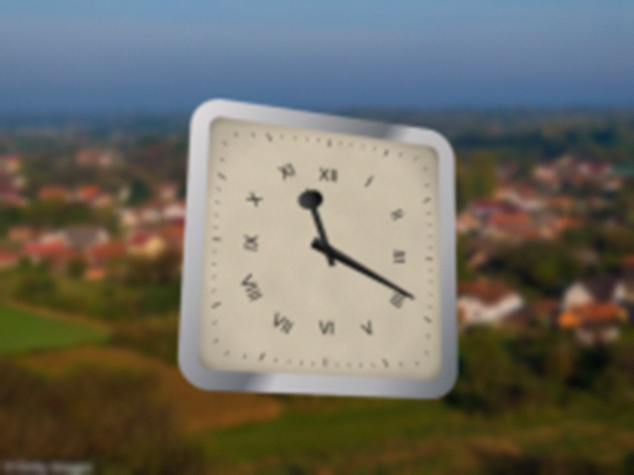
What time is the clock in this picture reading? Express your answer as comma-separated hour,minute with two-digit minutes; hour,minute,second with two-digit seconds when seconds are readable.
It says 11,19
